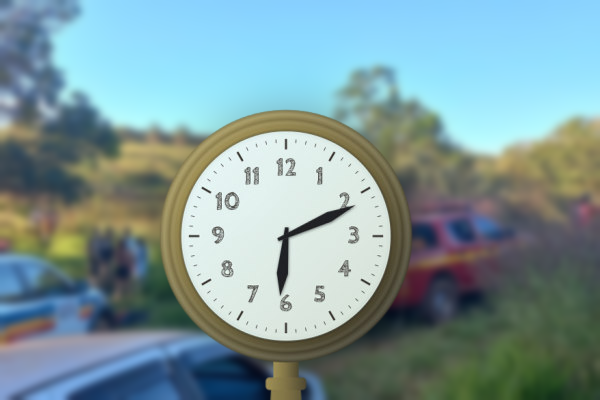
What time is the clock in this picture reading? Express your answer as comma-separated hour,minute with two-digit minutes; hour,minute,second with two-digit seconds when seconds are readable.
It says 6,11
